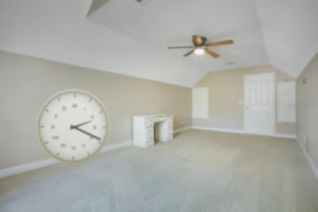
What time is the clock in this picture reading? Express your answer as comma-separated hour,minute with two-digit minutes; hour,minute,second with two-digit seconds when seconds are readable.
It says 2,19
